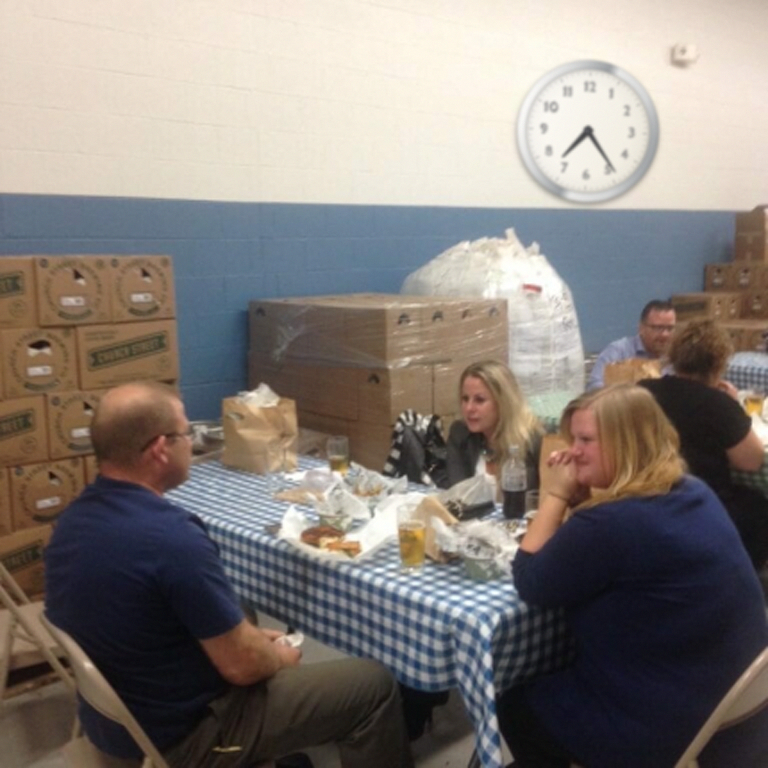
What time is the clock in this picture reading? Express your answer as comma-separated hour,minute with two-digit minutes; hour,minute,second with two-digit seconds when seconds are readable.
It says 7,24
